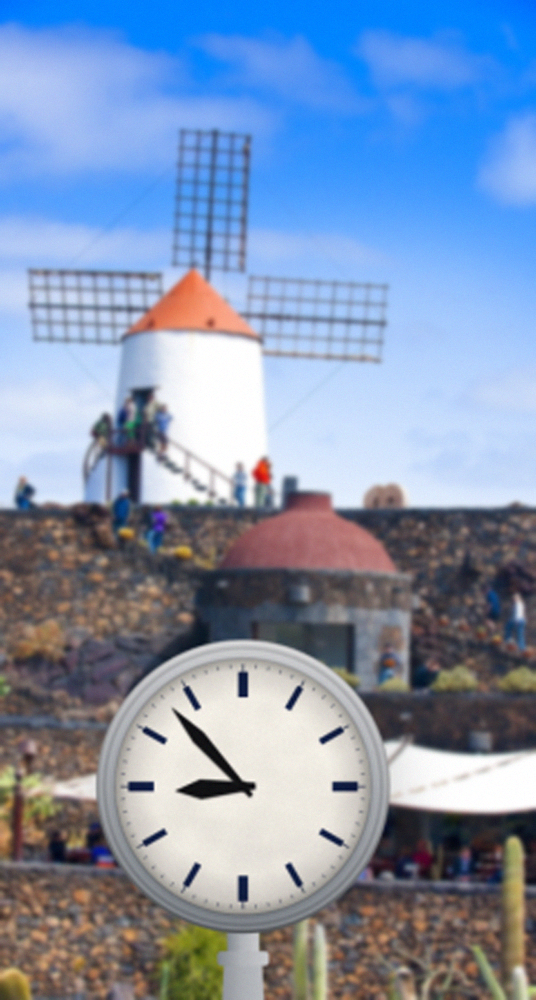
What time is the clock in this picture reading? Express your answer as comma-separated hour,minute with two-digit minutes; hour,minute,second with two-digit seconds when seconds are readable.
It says 8,53
